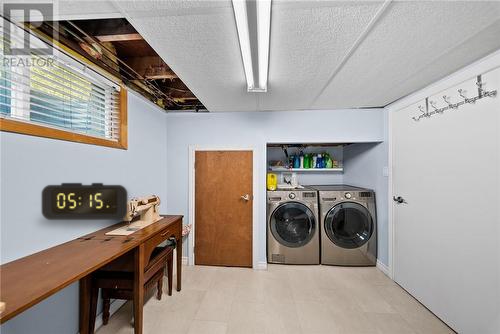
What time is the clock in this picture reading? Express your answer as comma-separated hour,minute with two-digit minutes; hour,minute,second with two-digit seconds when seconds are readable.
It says 5,15
